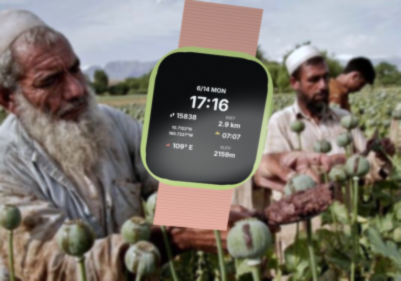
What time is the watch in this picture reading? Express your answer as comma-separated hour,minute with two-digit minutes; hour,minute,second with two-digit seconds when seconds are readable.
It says 17,16
